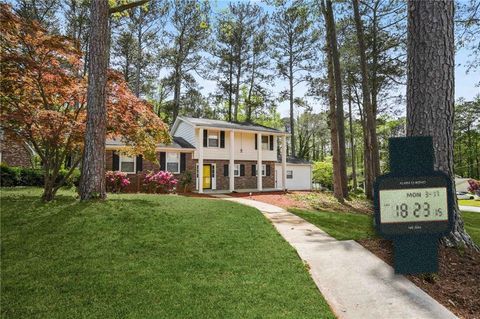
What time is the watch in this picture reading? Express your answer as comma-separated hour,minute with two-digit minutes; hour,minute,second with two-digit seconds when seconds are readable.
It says 18,23,15
